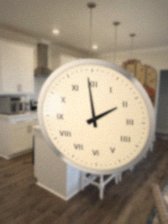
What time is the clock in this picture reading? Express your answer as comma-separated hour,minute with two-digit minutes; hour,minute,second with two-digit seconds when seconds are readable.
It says 1,59
